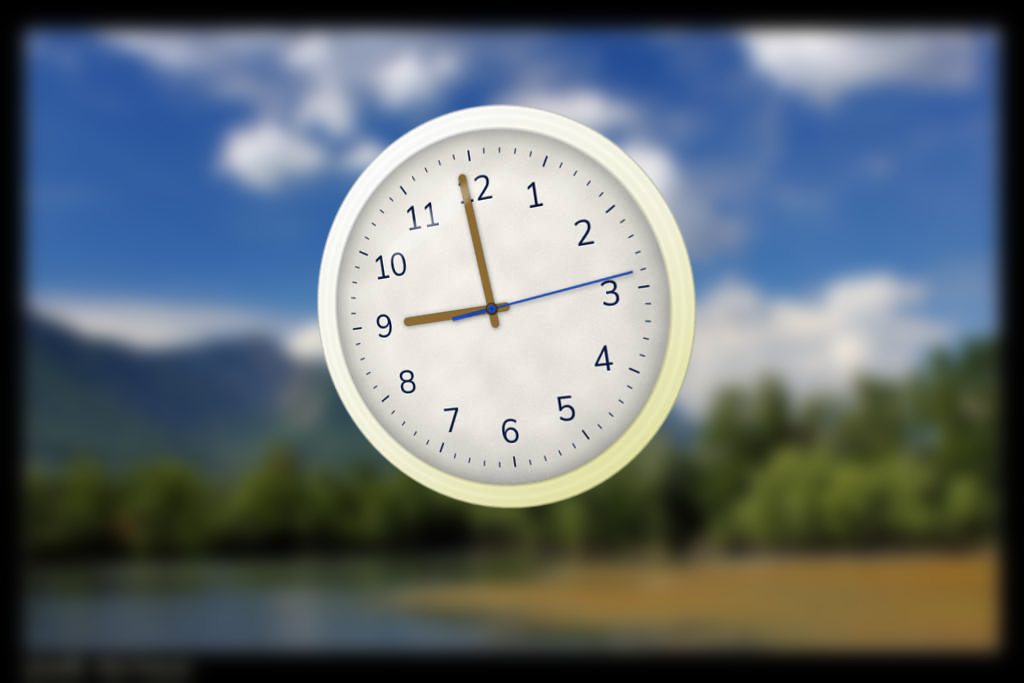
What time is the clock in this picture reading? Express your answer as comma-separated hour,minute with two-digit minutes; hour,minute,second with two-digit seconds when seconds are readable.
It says 8,59,14
